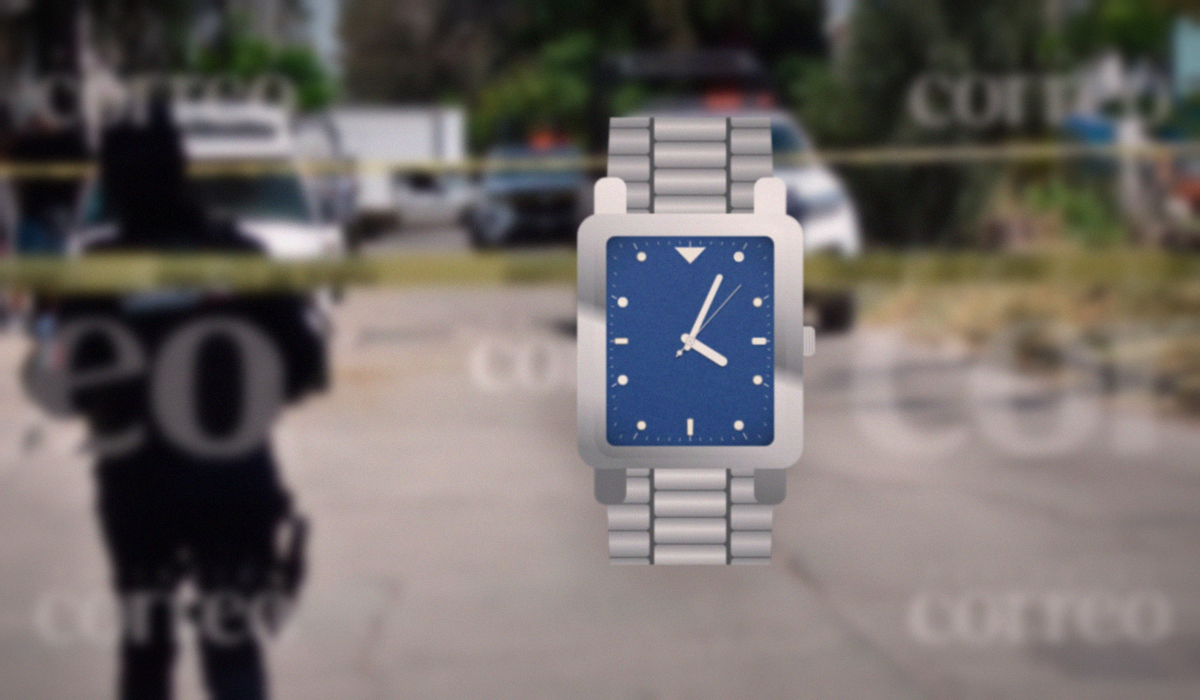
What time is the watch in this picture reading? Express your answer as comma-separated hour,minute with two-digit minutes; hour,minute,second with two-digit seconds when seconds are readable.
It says 4,04,07
